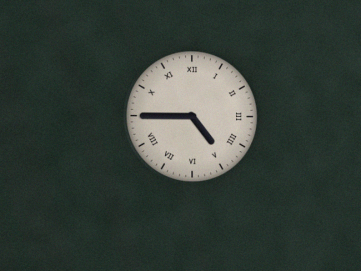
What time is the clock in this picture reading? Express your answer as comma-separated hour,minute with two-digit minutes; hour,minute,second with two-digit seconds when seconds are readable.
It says 4,45
